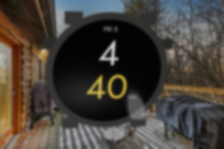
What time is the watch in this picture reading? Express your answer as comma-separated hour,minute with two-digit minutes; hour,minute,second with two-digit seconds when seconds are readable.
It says 4,40
